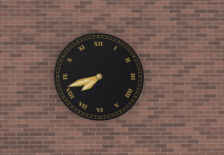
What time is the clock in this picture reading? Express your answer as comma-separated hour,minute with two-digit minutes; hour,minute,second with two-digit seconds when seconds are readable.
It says 7,42
